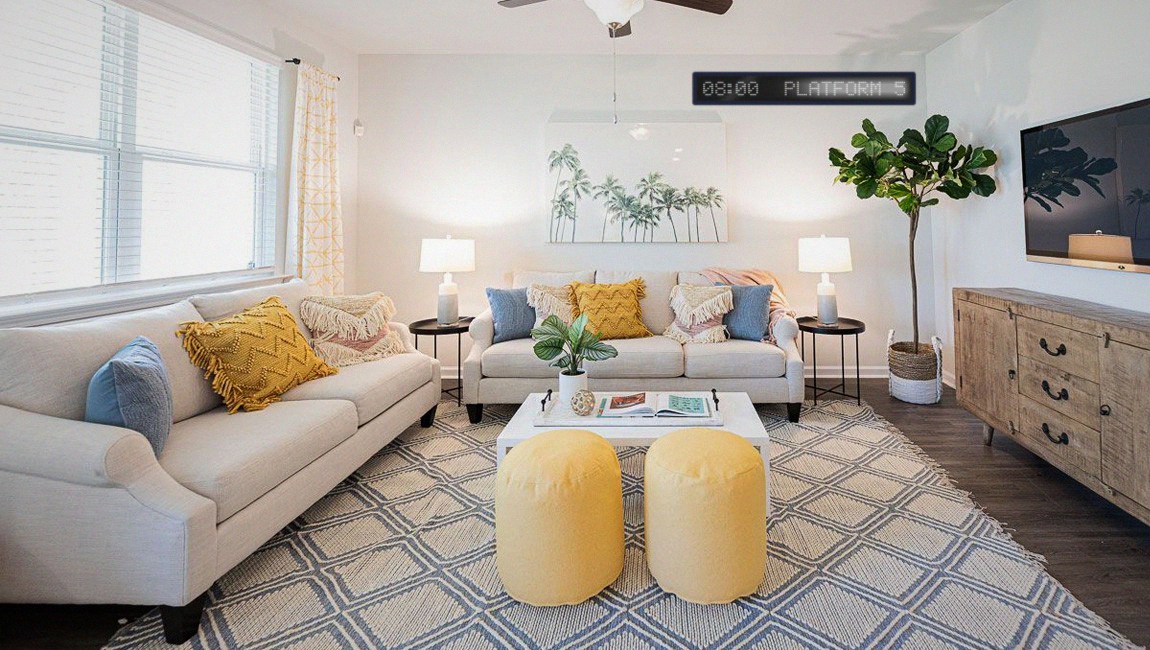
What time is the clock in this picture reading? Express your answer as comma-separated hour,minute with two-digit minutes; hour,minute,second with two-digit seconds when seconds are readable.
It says 8,00
